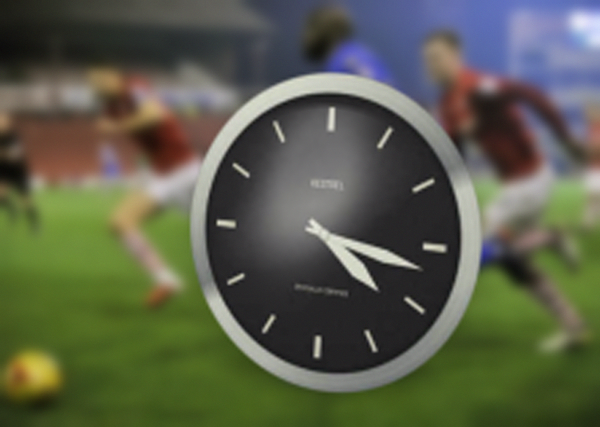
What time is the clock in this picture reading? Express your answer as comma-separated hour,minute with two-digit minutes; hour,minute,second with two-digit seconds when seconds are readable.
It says 4,17
